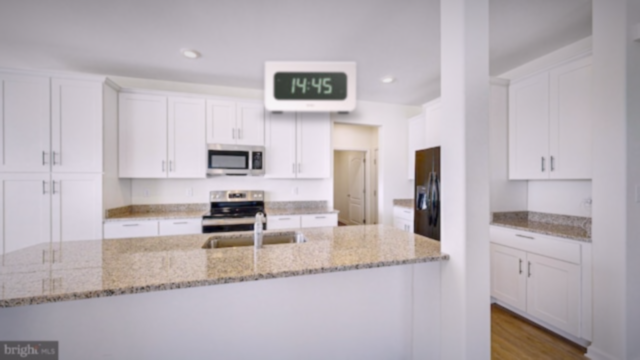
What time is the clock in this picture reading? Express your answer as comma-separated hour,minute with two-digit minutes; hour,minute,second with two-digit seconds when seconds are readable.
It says 14,45
